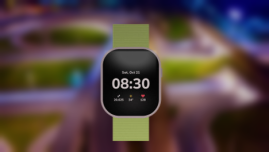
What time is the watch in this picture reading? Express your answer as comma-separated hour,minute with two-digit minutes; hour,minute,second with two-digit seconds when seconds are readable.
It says 8,30
